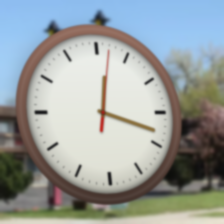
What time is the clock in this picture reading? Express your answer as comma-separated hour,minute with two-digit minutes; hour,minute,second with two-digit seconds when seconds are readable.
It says 12,18,02
